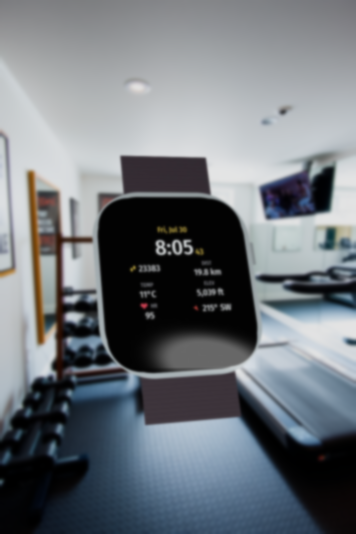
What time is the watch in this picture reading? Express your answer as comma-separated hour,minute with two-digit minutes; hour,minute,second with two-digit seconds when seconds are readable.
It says 8,05
